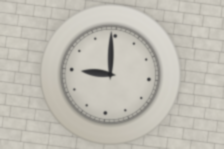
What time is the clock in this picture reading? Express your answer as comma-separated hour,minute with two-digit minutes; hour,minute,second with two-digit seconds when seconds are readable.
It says 8,59
